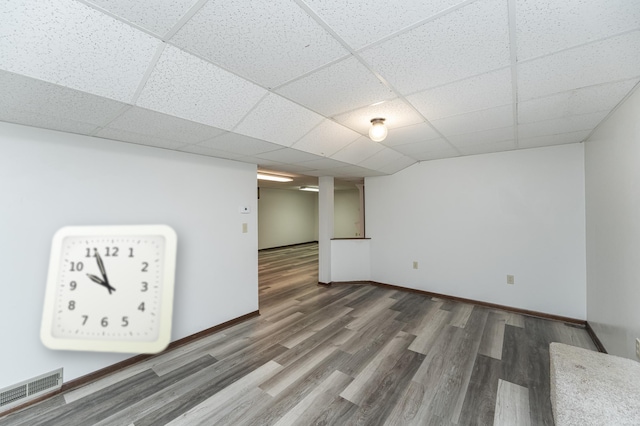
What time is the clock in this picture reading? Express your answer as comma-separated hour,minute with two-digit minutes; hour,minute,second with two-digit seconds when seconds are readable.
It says 9,56
